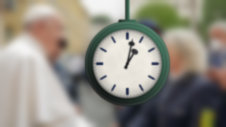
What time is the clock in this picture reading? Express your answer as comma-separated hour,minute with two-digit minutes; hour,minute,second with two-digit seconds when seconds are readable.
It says 1,02
